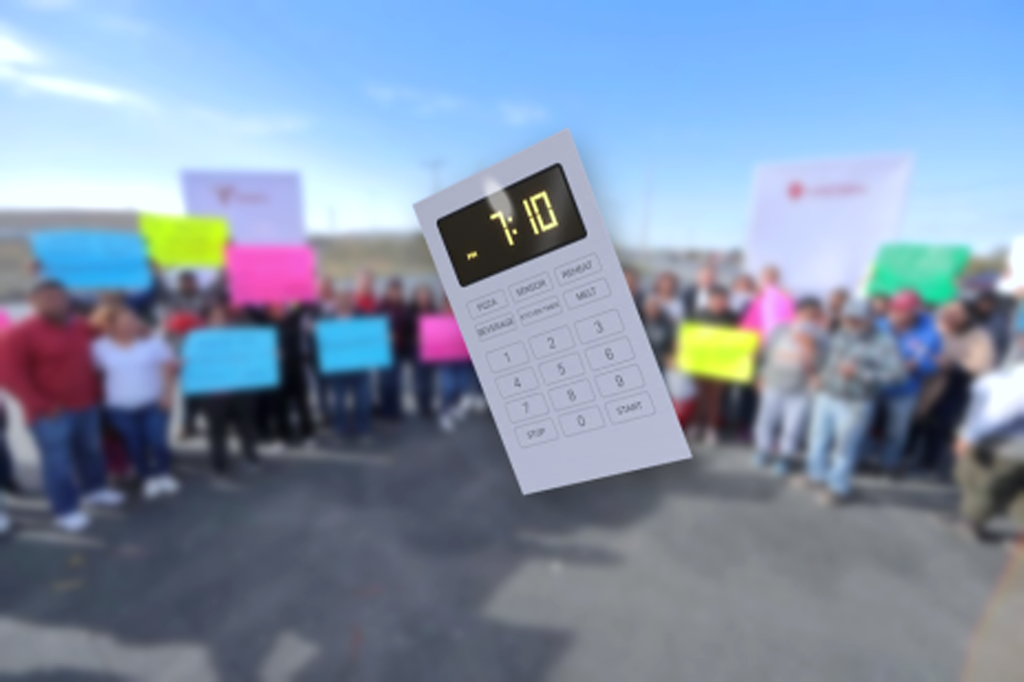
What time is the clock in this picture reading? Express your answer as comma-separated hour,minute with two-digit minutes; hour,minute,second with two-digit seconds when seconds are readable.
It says 7,10
